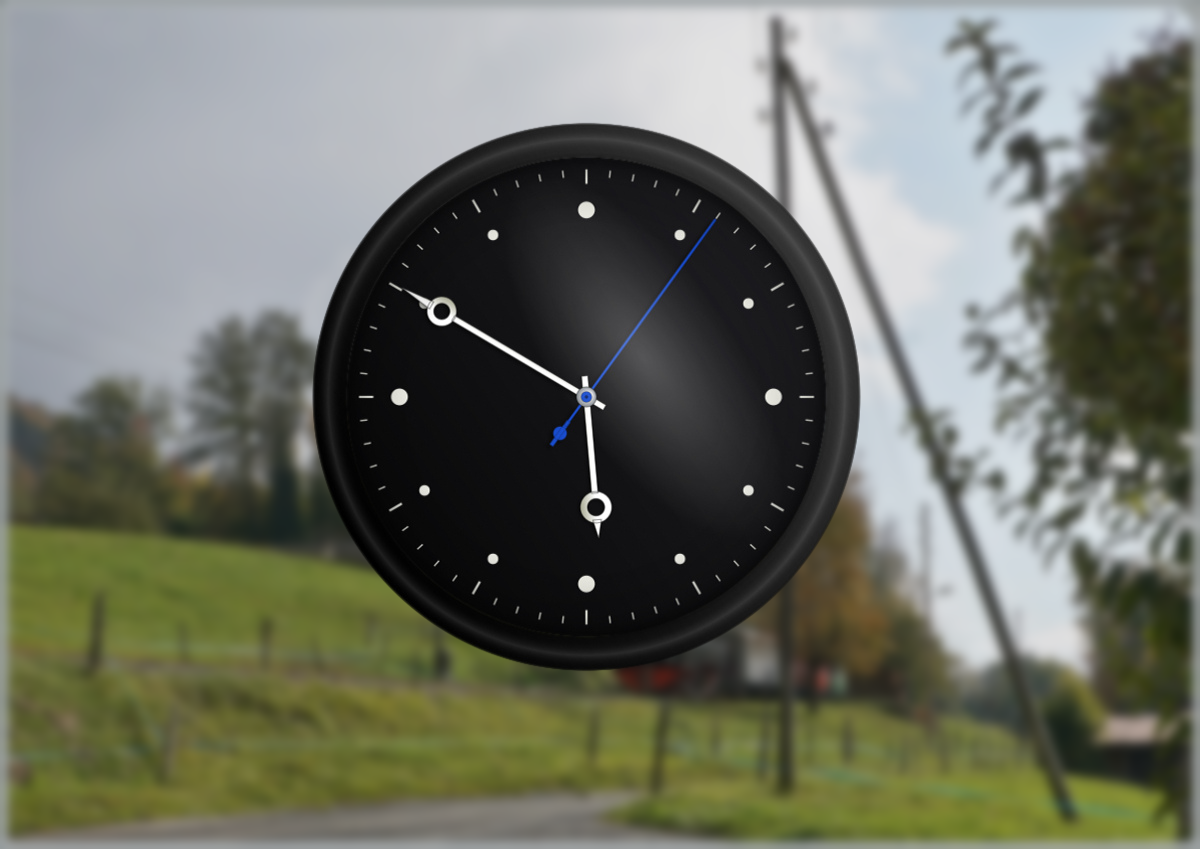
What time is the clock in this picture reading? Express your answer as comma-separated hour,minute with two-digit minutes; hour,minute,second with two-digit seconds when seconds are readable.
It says 5,50,06
